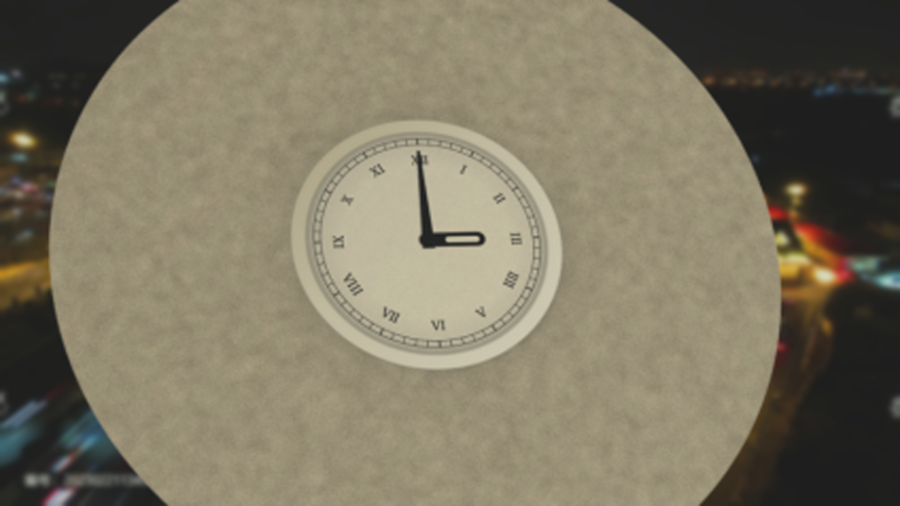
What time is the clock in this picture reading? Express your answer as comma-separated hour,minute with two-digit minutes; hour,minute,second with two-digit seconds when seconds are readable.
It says 3,00
